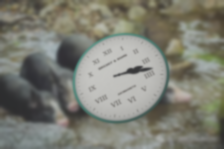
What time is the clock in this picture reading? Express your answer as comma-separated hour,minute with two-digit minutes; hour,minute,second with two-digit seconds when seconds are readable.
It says 3,18
